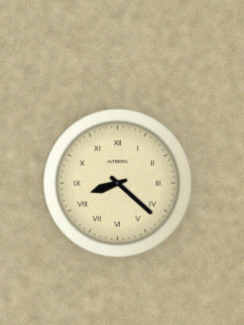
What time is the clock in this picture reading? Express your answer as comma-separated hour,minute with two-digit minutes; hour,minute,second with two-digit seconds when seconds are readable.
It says 8,22
